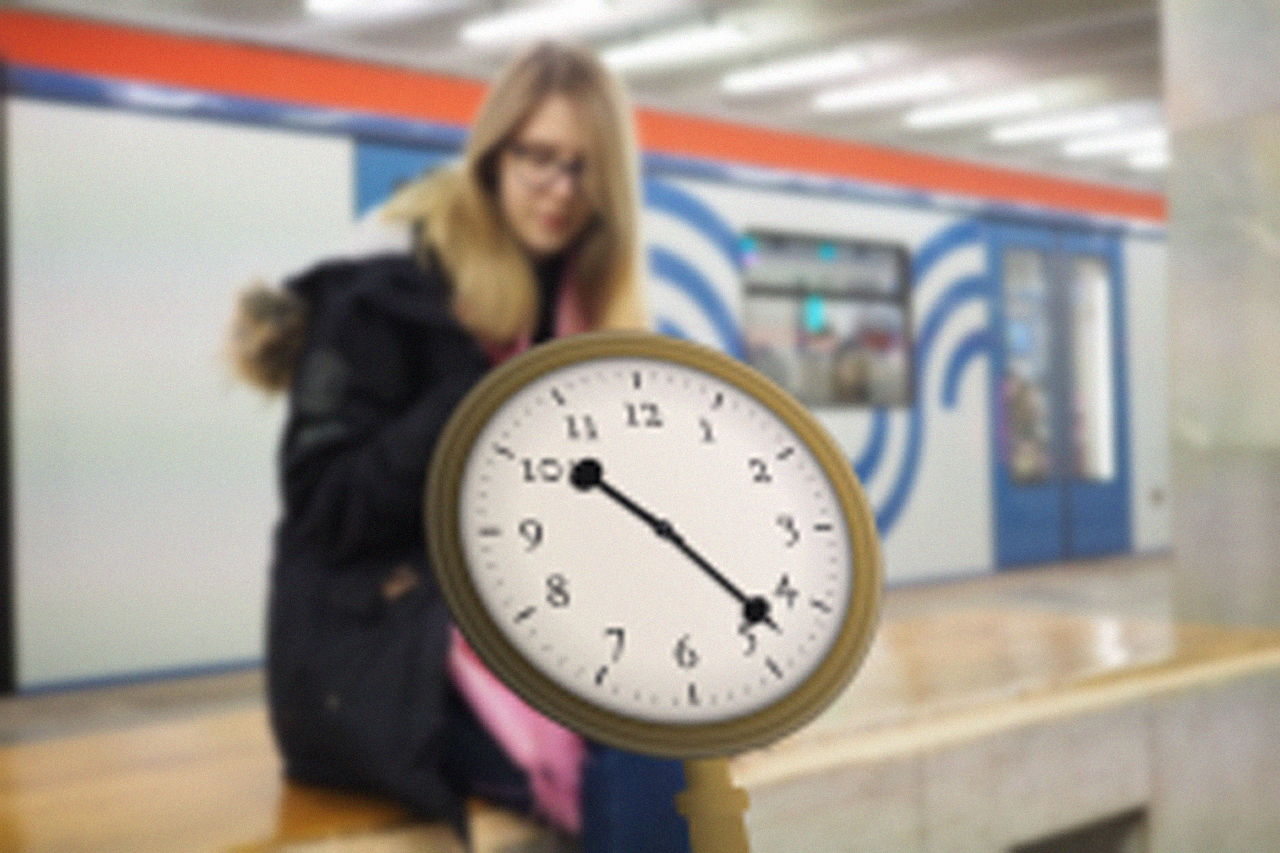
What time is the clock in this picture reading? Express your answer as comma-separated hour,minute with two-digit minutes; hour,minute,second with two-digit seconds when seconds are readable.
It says 10,23
